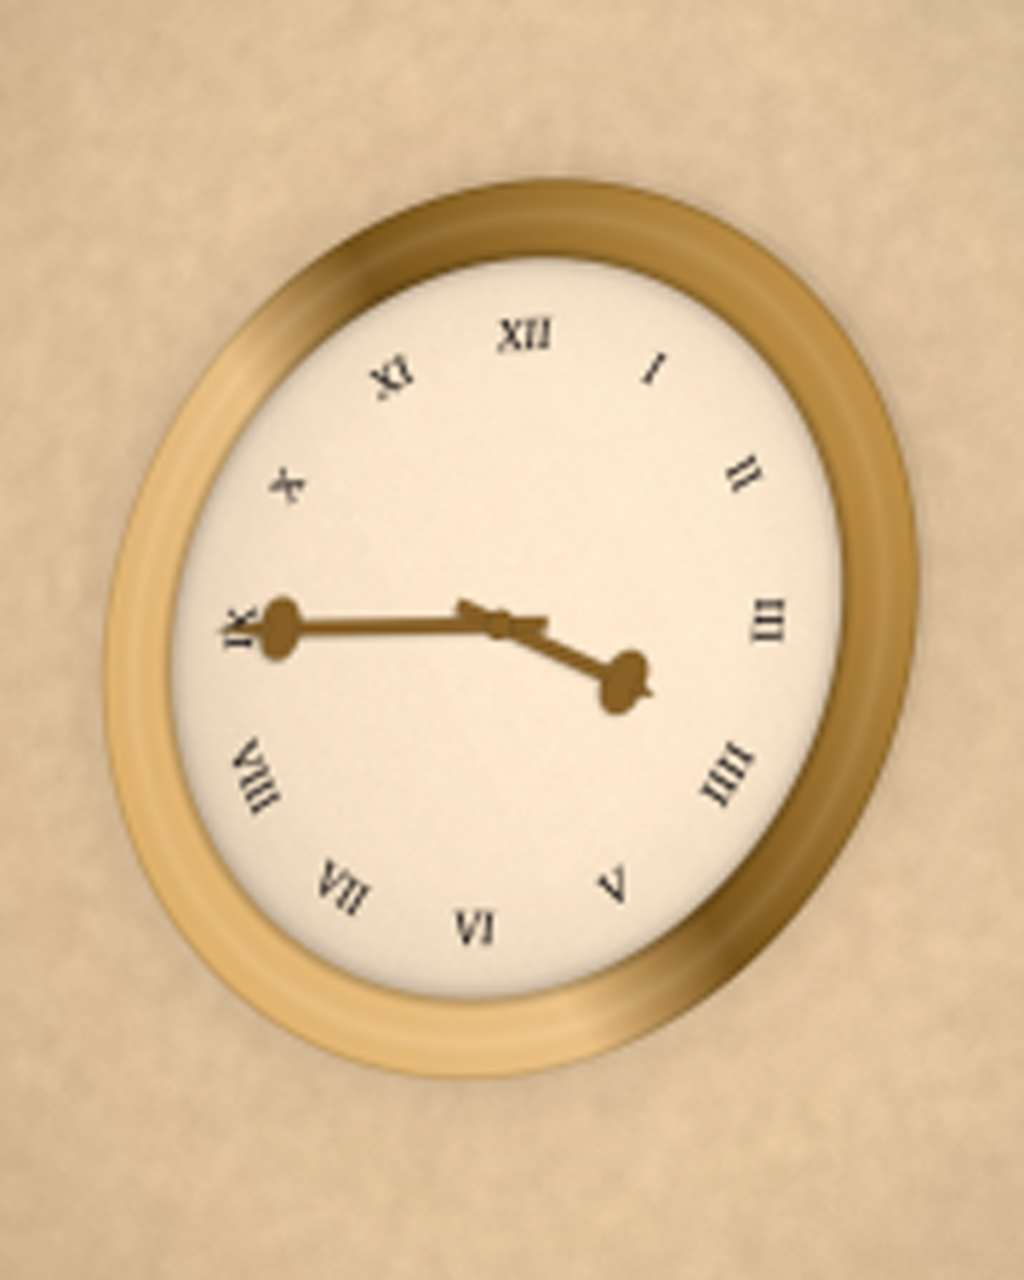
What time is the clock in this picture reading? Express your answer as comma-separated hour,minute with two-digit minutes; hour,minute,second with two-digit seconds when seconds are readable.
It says 3,45
